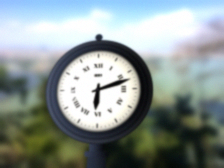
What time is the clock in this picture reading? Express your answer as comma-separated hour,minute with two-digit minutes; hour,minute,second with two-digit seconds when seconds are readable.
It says 6,12
